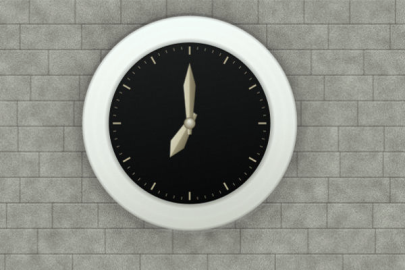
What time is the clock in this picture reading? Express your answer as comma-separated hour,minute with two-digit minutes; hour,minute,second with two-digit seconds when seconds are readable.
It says 7,00
